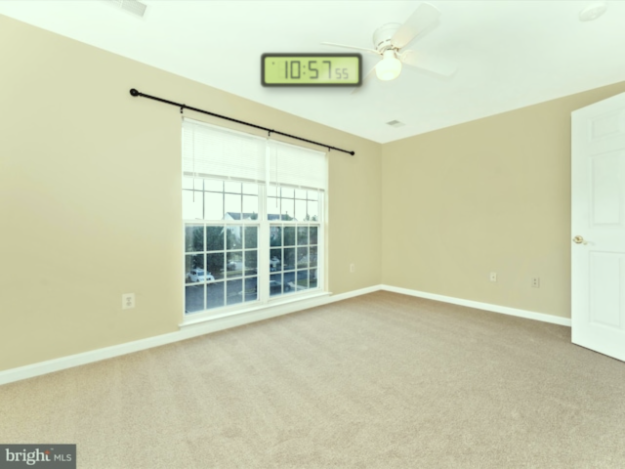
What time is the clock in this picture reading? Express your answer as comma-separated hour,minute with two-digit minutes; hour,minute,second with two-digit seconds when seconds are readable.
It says 10,57
